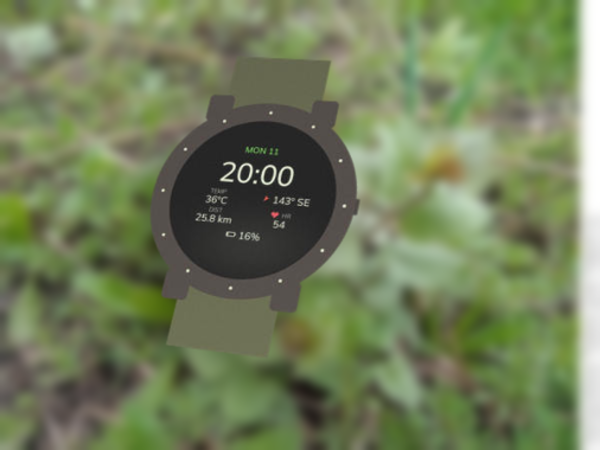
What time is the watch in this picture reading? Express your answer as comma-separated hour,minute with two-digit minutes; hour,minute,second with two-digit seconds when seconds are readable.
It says 20,00
